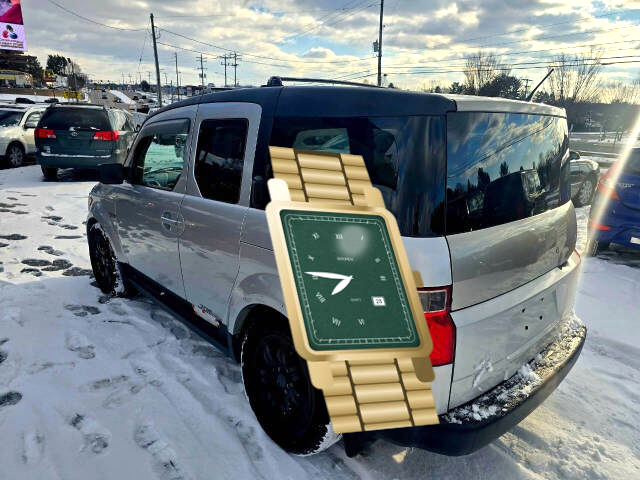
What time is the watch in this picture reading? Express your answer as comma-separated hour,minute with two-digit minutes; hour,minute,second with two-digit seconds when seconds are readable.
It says 7,46
